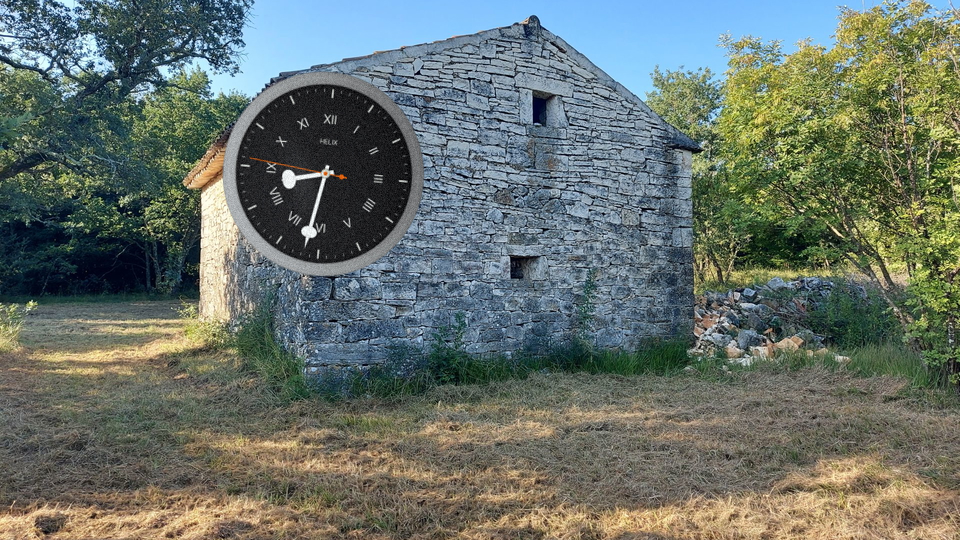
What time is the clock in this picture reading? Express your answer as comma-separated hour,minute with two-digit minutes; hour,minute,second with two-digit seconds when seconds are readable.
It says 8,31,46
